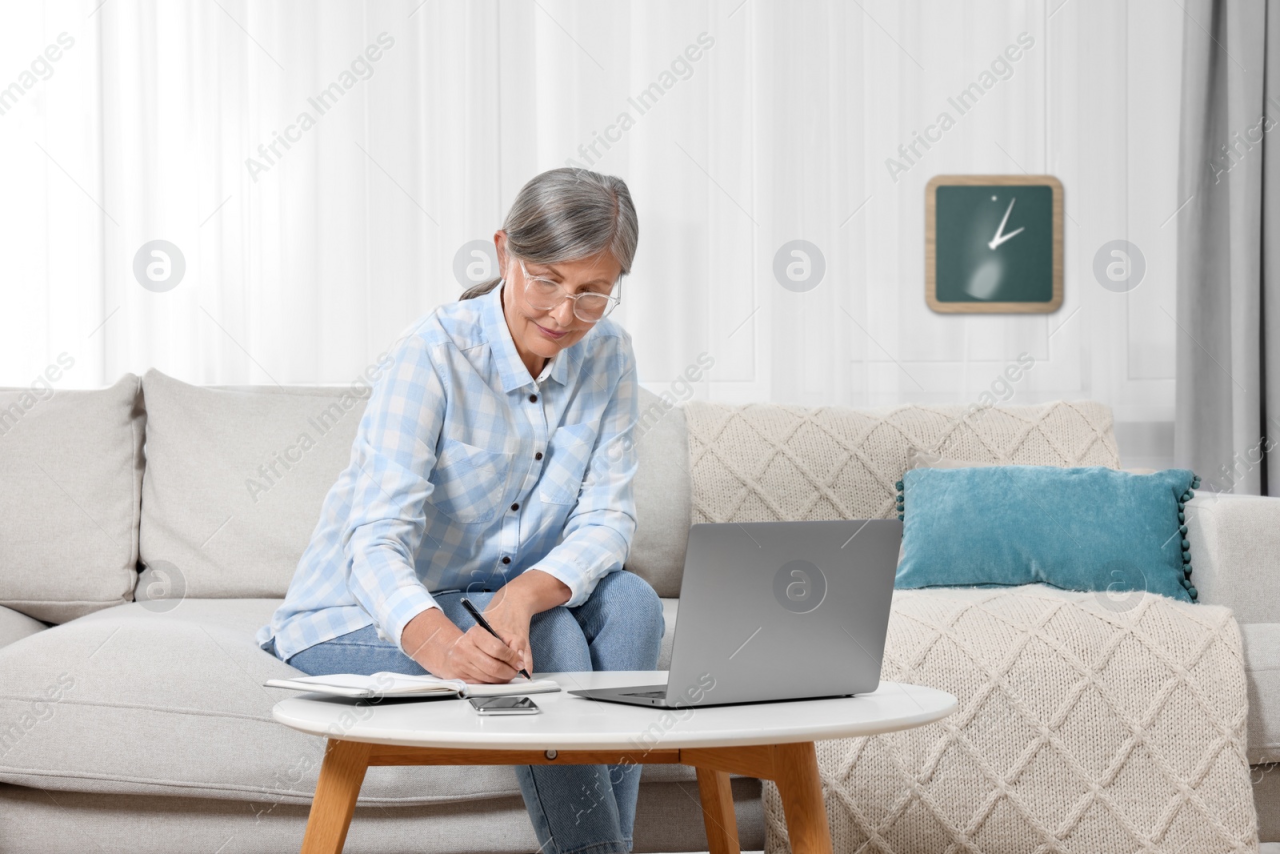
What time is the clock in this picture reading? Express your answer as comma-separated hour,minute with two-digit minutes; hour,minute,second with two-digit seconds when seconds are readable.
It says 2,04
